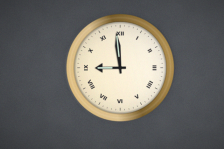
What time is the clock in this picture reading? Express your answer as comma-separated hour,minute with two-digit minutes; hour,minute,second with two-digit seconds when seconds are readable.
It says 8,59
